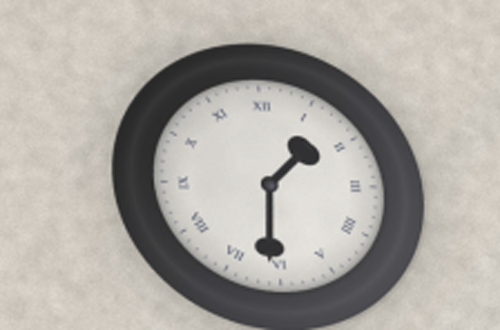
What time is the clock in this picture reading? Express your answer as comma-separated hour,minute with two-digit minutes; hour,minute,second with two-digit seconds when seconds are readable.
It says 1,31
